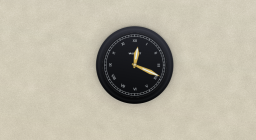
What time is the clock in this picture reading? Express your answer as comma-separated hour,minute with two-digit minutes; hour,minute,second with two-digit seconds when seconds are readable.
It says 12,19
